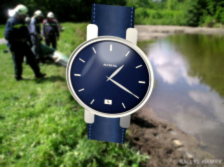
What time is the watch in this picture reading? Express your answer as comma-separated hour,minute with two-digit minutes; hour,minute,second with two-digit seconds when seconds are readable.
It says 1,20
